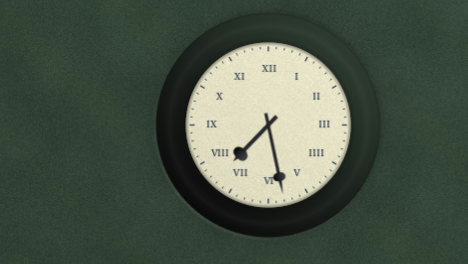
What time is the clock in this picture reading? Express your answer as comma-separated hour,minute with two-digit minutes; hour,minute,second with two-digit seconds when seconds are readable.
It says 7,28
